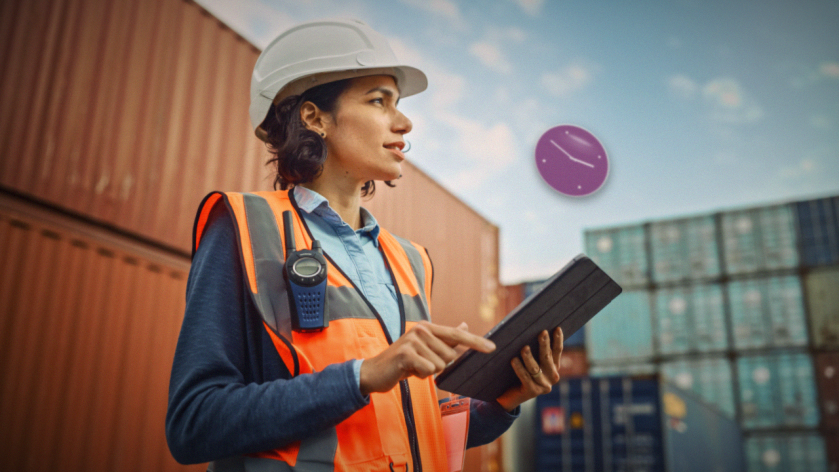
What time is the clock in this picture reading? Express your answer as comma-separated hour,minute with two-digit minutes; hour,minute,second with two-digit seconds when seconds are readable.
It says 3,53
